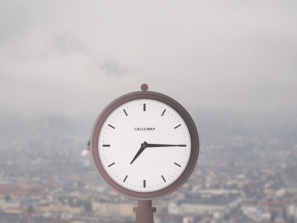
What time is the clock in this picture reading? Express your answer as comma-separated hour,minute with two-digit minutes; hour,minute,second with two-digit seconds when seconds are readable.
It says 7,15
